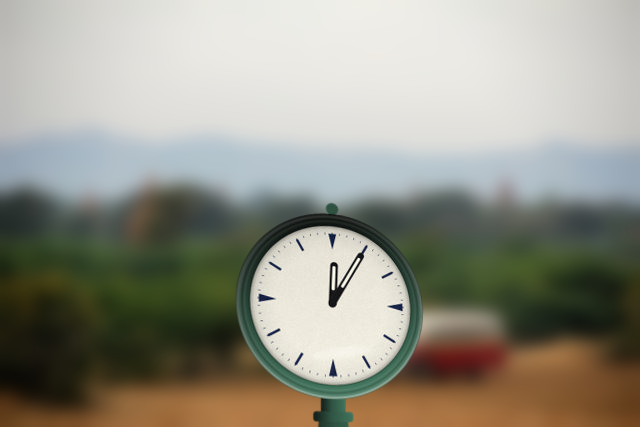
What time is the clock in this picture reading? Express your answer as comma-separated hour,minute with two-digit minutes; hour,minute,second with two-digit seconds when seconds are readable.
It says 12,05
